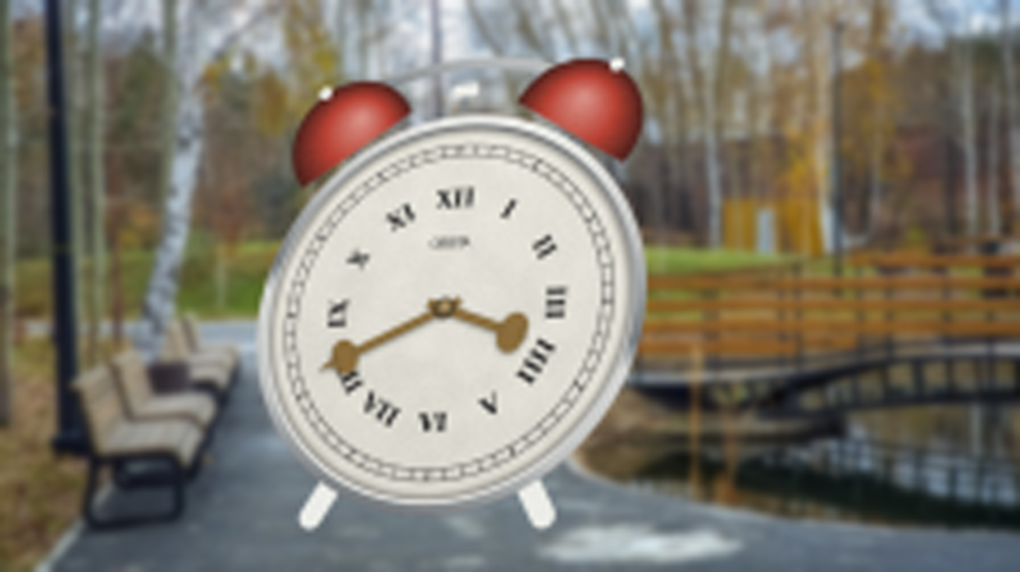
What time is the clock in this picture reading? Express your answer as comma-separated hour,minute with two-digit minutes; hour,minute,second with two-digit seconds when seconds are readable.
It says 3,41
